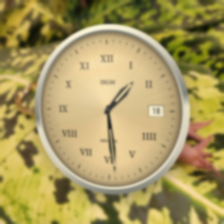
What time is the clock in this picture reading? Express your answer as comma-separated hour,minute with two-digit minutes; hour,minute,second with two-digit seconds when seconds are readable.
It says 1,29
